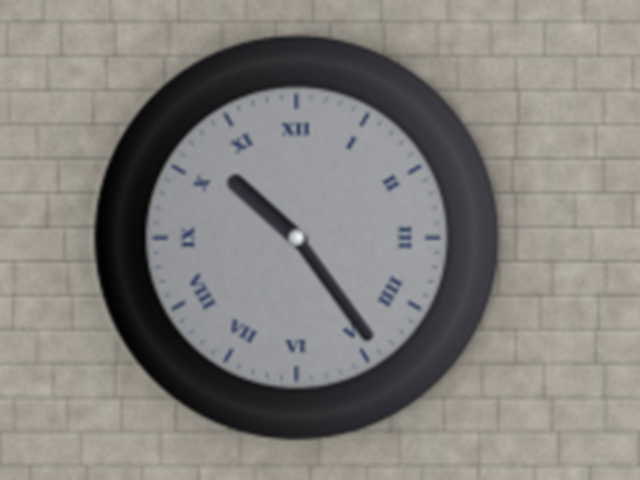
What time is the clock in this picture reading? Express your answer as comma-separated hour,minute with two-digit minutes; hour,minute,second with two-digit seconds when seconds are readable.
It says 10,24
